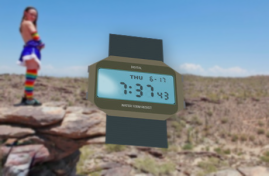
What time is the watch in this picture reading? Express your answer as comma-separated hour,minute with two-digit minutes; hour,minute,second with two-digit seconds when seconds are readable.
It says 7,37,43
